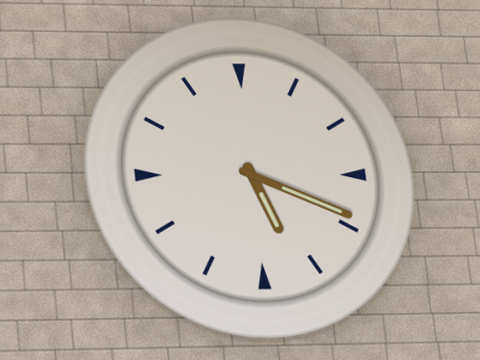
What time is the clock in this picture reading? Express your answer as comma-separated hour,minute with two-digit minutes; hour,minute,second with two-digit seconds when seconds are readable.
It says 5,19
